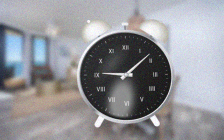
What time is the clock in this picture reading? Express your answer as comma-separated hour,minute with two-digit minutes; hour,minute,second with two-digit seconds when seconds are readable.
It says 9,08
